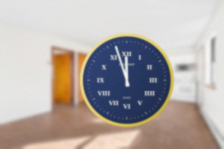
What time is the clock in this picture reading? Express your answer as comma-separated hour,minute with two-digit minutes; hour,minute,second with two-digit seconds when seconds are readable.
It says 11,57
